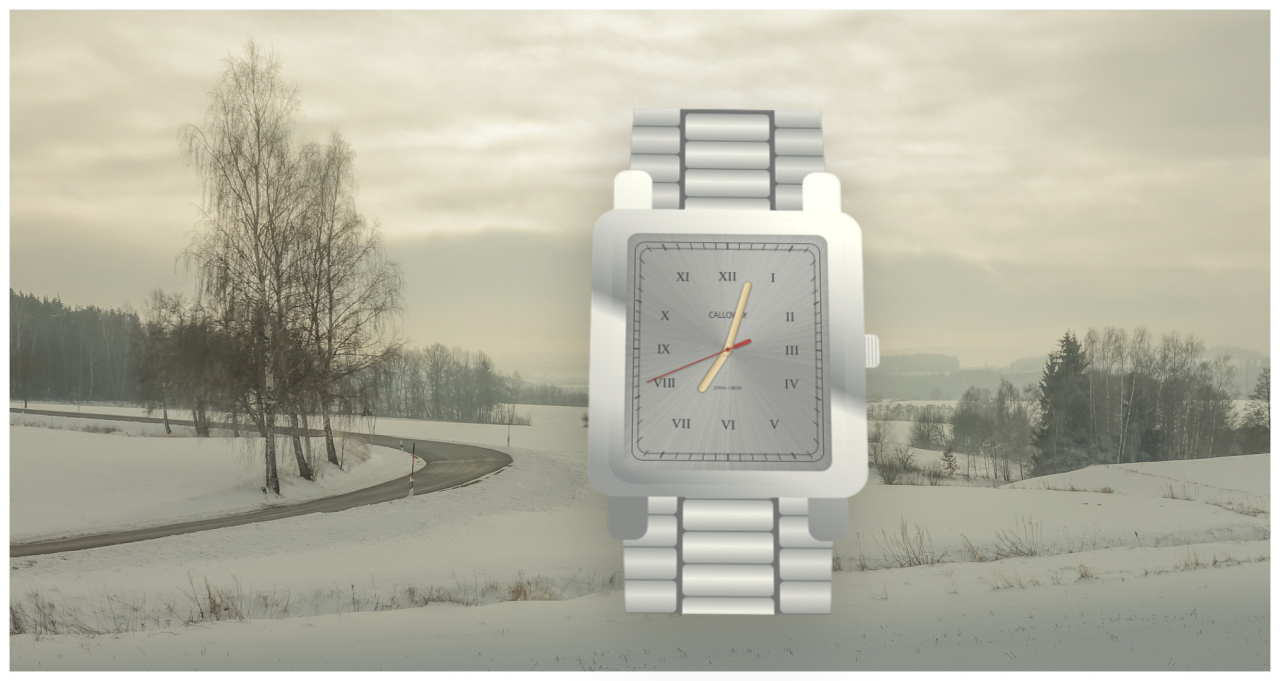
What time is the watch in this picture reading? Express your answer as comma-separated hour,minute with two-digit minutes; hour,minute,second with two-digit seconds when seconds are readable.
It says 7,02,41
